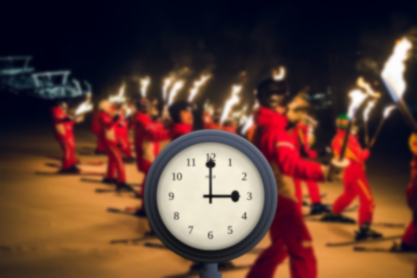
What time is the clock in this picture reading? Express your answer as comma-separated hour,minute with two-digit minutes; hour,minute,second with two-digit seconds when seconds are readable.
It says 3,00
